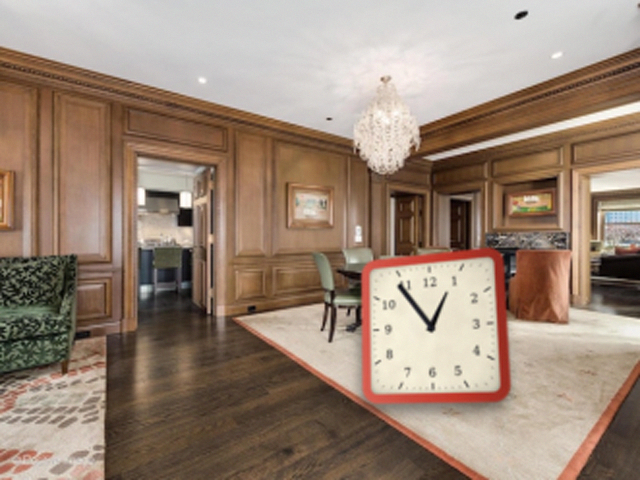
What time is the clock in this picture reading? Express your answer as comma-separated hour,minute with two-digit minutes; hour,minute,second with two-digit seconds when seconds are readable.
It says 12,54
